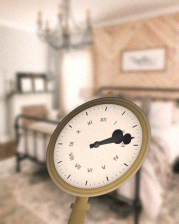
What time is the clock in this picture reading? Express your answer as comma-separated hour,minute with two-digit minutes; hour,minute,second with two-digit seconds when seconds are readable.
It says 2,13
